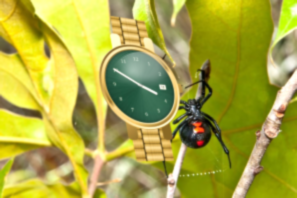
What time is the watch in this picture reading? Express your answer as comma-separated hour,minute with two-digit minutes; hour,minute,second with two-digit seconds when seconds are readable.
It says 3,50
